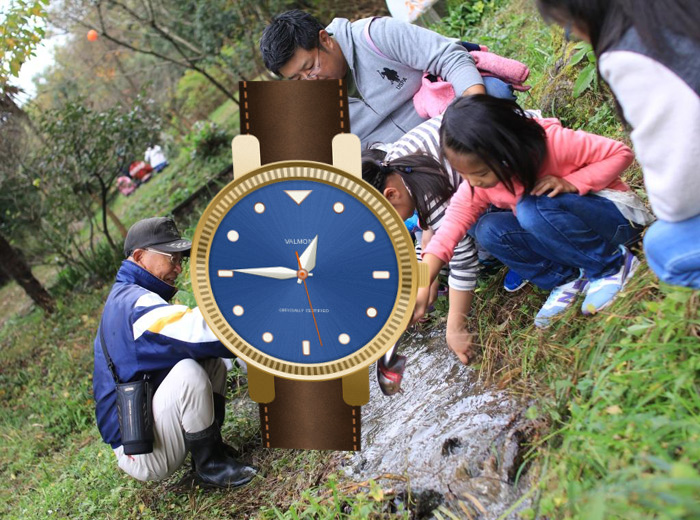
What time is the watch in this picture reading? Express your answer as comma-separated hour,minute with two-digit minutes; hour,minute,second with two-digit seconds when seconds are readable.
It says 12,45,28
